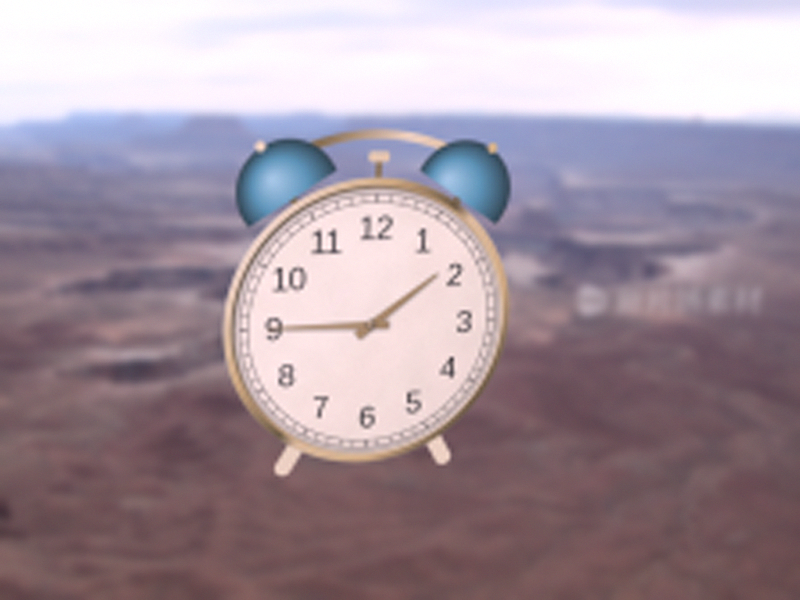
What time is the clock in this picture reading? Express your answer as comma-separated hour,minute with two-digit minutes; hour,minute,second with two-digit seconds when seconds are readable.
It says 1,45
